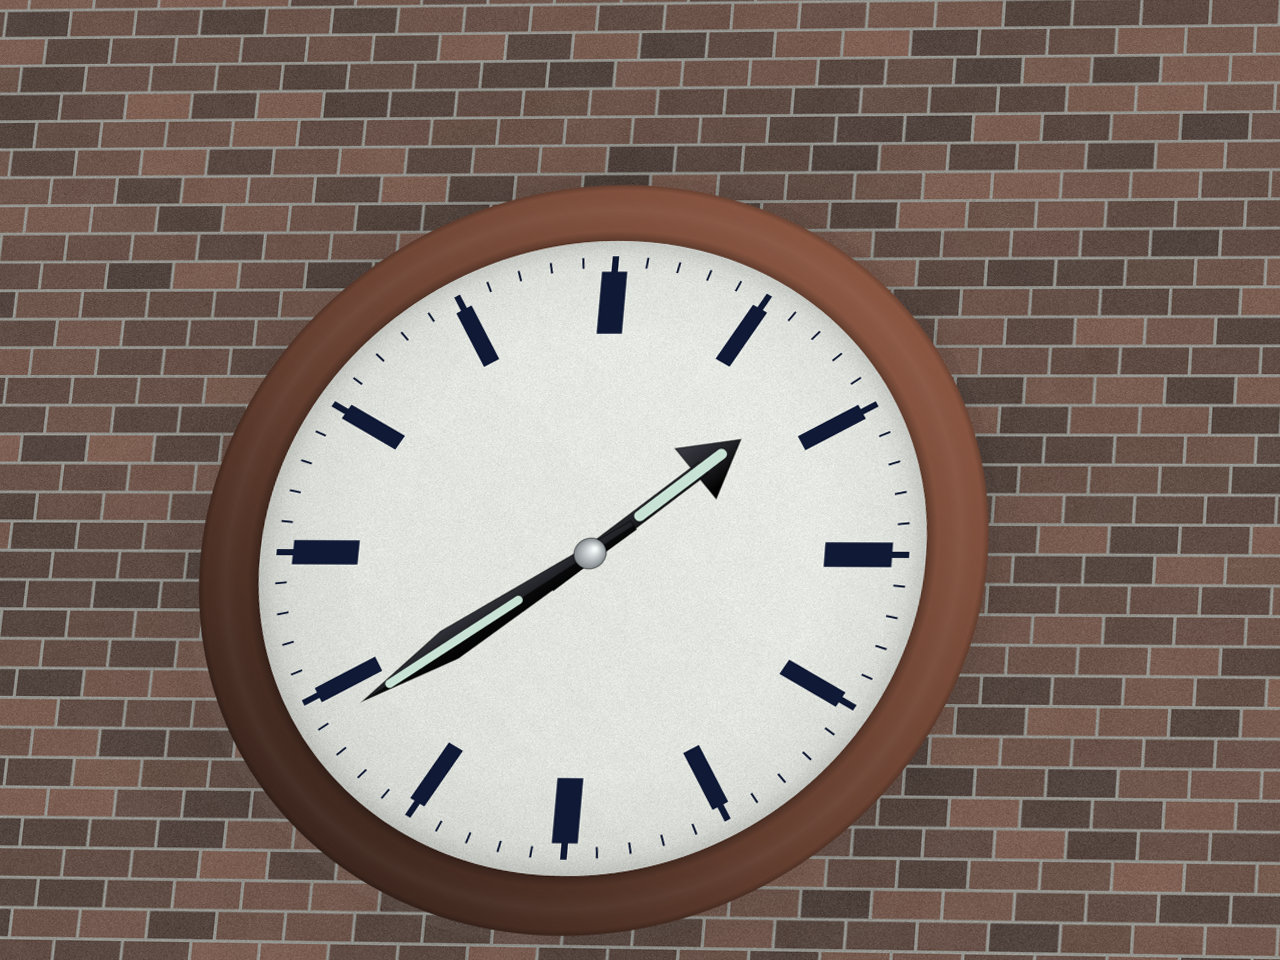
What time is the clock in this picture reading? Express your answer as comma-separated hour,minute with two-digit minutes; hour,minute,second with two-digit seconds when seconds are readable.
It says 1,39
